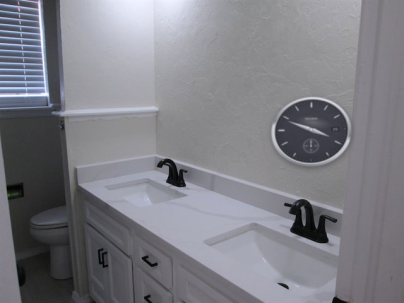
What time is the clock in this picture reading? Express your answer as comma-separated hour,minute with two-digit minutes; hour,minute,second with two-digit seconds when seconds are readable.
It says 3,49
